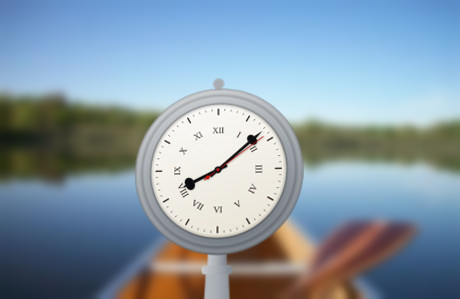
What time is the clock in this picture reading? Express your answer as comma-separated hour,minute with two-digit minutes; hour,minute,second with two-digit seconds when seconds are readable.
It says 8,08,09
